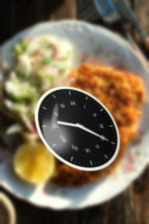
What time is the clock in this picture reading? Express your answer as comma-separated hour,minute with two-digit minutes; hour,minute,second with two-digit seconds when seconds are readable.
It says 9,20
